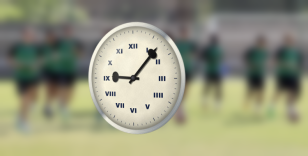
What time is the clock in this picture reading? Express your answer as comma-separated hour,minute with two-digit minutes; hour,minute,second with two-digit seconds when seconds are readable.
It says 9,07
